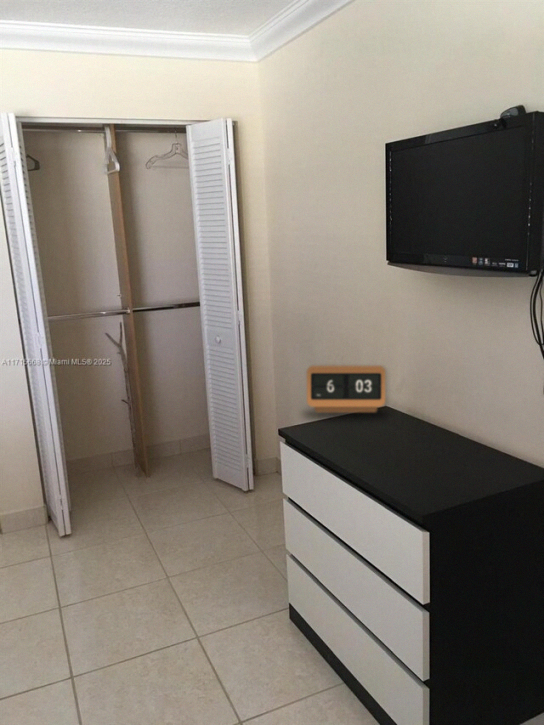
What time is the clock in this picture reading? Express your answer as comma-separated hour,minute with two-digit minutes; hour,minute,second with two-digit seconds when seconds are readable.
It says 6,03
